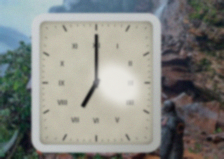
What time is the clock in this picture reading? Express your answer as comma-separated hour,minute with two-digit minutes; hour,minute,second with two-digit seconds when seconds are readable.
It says 7,00
